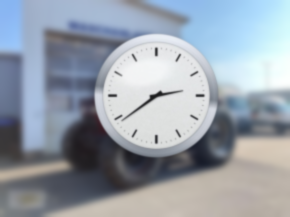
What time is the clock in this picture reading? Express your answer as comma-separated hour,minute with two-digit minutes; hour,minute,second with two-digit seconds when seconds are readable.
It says 2,39
